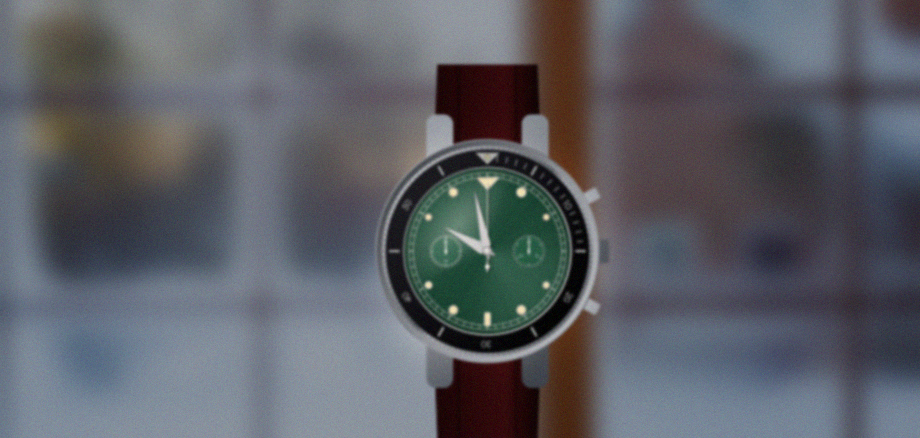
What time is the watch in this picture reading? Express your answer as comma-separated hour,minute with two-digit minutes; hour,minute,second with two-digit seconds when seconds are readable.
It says 9,58
